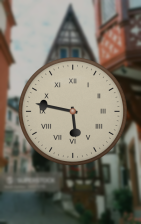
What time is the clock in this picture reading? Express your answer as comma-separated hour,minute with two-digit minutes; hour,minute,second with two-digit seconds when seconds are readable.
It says 5,47
